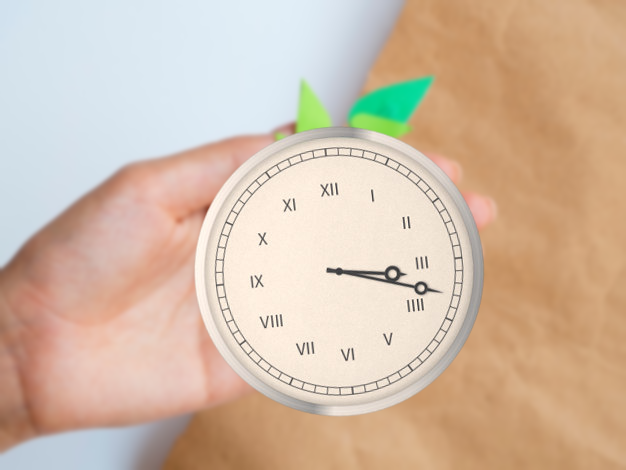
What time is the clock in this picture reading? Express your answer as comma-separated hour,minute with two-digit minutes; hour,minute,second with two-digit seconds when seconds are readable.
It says 3,18
